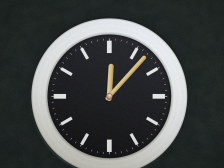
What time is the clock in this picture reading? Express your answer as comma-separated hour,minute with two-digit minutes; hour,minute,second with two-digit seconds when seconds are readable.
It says 12,07
